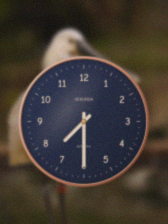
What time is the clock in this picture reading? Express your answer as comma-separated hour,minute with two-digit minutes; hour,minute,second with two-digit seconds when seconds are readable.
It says 7,30
